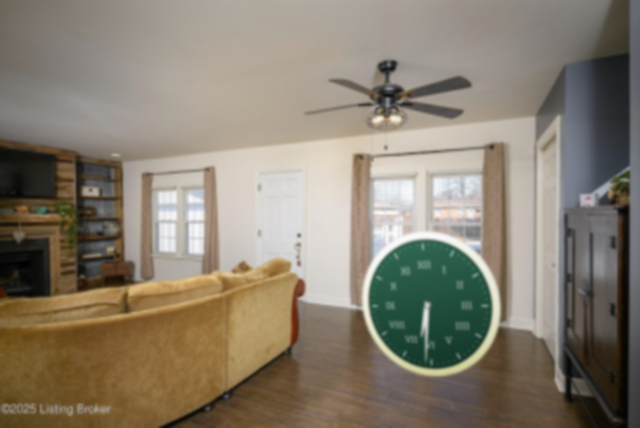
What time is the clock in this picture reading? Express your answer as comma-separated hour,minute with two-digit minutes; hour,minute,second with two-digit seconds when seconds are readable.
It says 6,31
